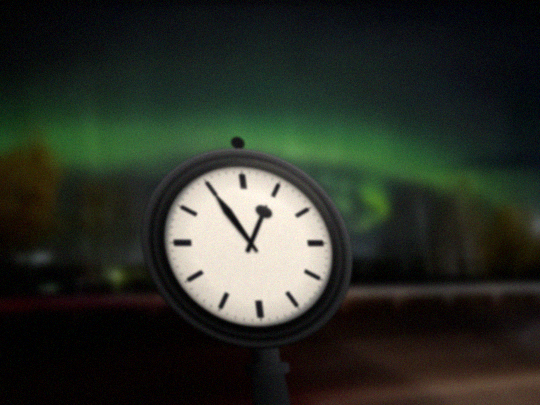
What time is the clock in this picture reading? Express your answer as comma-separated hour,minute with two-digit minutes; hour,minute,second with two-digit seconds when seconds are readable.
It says 12,55
